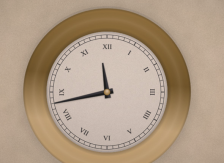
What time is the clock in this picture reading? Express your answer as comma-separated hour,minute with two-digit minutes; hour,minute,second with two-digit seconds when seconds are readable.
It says 11,43
